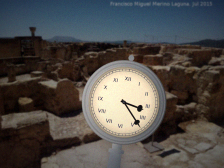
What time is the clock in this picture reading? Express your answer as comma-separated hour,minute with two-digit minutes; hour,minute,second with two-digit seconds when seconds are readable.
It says 3,23
